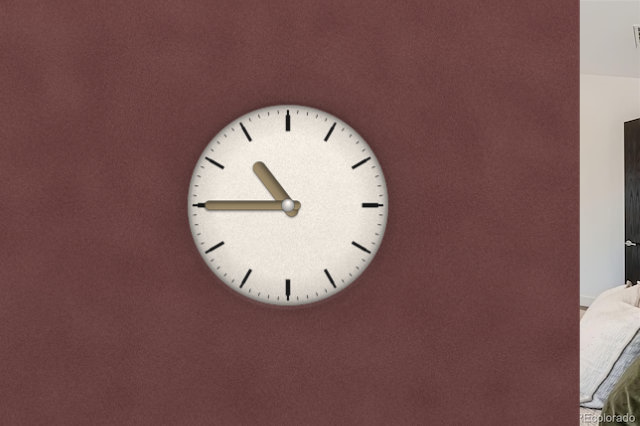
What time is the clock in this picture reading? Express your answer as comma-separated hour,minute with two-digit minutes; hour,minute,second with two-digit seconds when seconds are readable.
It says 10,45
